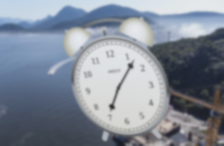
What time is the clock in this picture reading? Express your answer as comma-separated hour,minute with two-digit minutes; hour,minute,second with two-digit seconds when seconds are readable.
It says 7,07
